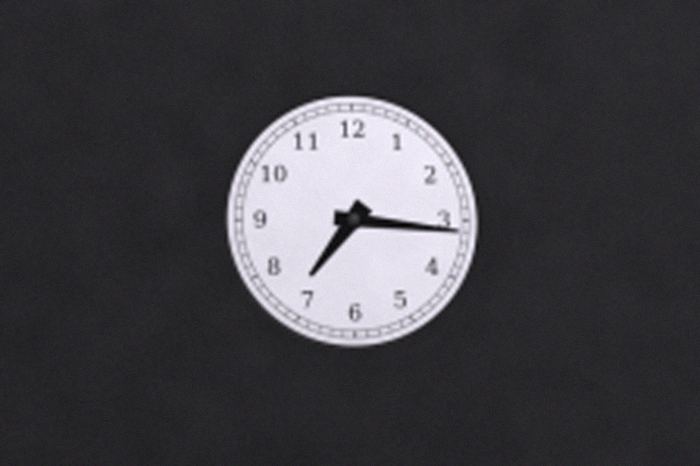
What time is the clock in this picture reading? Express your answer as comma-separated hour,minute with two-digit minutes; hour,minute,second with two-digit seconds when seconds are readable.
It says 7,16
